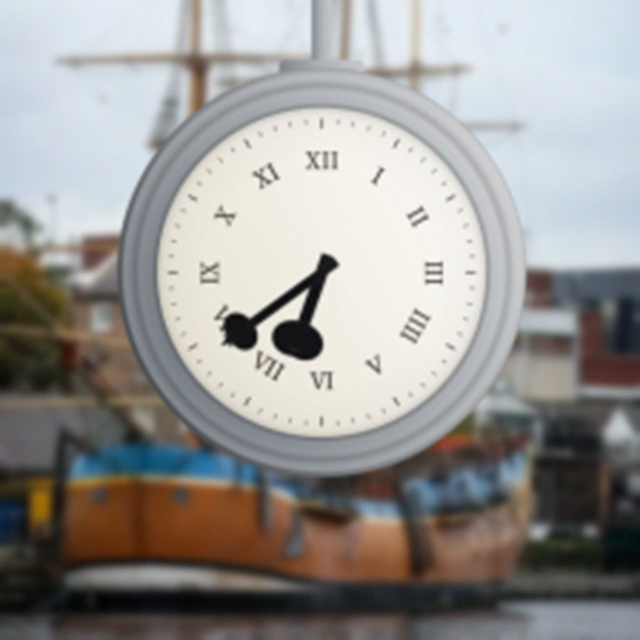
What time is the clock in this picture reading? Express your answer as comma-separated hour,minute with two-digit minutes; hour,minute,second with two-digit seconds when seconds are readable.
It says 6,39
